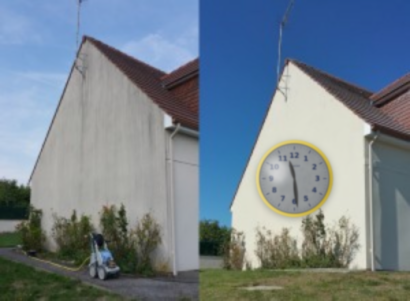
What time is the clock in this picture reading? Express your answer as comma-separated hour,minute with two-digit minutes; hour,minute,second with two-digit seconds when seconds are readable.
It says 11,29
